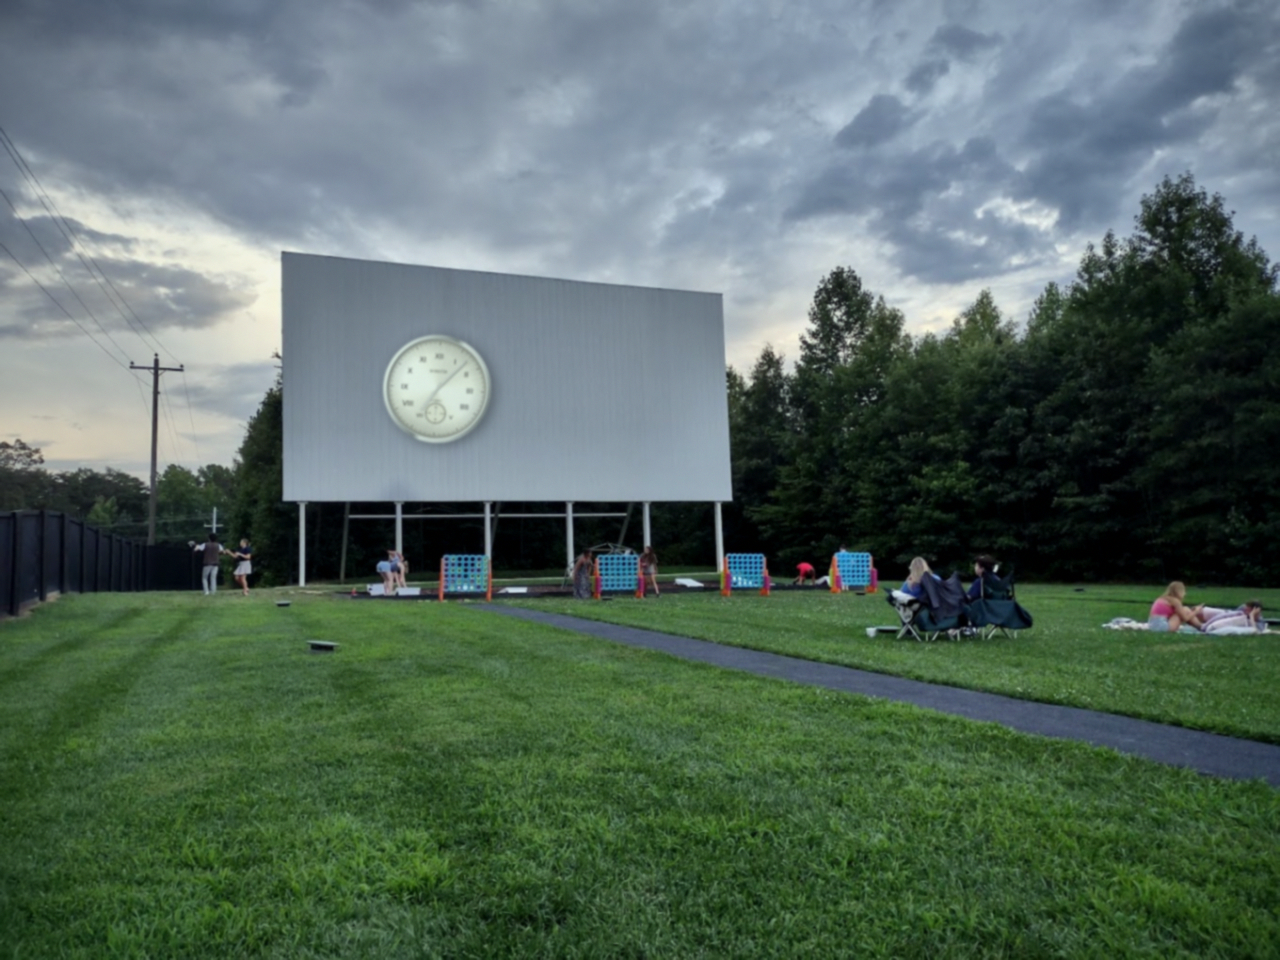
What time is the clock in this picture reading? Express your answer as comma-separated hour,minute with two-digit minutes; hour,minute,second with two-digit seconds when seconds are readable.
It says 7,07
